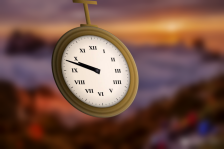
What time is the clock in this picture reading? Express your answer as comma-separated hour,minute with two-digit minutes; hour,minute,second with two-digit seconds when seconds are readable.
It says 9,48
